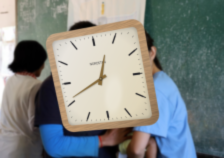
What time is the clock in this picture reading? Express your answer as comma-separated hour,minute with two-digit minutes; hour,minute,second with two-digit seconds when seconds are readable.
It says 12,41
